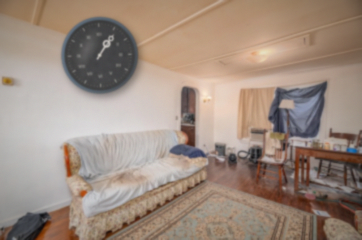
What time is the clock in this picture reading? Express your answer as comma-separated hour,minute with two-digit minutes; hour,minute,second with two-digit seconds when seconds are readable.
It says 1,06
